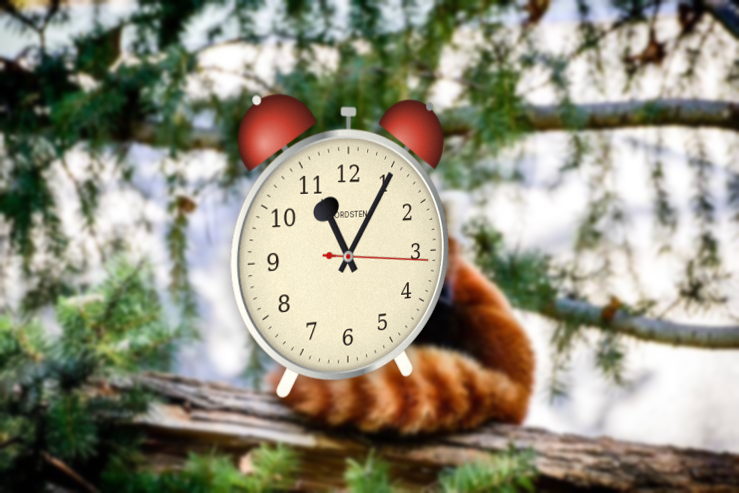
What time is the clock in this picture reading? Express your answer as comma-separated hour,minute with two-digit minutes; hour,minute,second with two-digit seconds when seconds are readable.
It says 11,05,16
